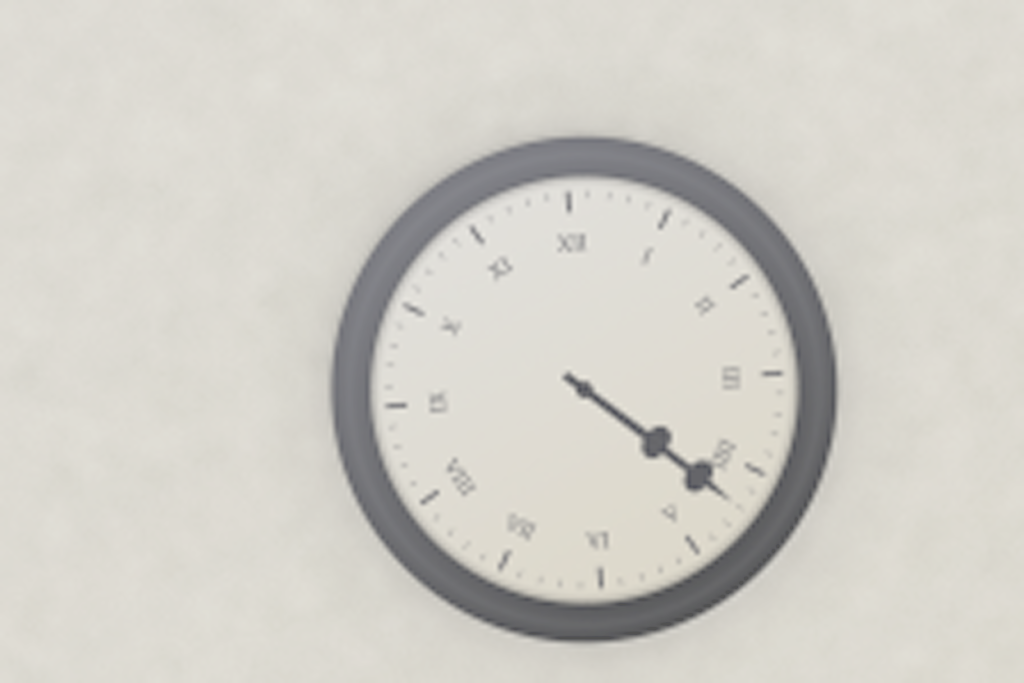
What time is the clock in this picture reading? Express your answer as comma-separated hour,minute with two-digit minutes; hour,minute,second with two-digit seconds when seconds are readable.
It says 4,22
